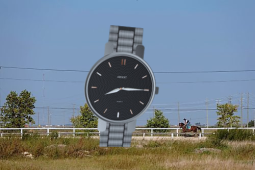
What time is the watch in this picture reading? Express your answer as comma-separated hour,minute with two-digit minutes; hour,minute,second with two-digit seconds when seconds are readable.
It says 8,15
